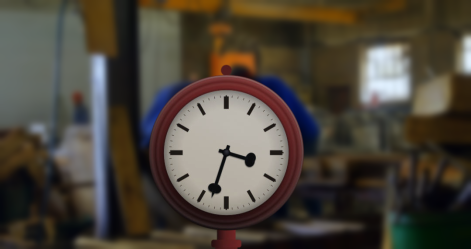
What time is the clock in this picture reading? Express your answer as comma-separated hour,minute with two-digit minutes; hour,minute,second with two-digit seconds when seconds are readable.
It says 3,33
